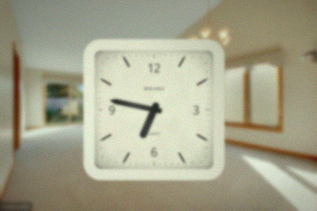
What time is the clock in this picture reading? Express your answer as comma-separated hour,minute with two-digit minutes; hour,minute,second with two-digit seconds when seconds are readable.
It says 6,47
